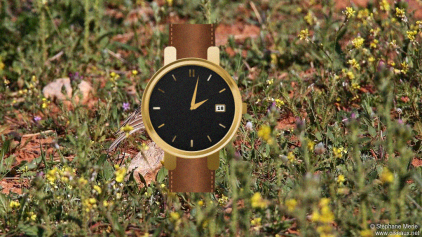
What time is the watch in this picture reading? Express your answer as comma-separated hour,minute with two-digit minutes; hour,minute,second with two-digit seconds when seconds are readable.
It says 2,02
